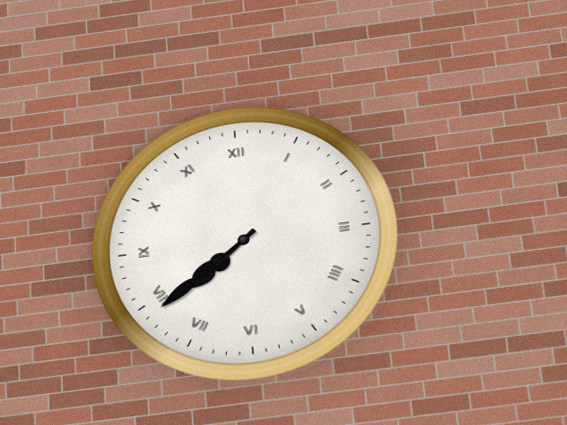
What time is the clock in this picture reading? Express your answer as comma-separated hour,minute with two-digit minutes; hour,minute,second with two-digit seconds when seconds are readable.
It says 7,39
